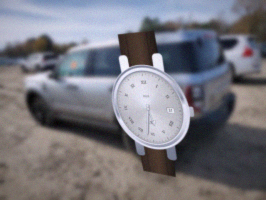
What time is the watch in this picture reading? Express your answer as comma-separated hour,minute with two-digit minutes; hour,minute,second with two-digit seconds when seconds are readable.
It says 5,32
